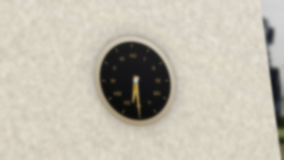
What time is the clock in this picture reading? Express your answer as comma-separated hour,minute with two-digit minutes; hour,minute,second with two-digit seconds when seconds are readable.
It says 6,30
